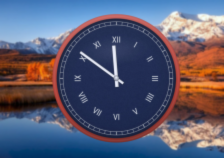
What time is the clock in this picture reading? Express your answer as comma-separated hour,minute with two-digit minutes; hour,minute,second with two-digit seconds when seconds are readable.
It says 11,51
